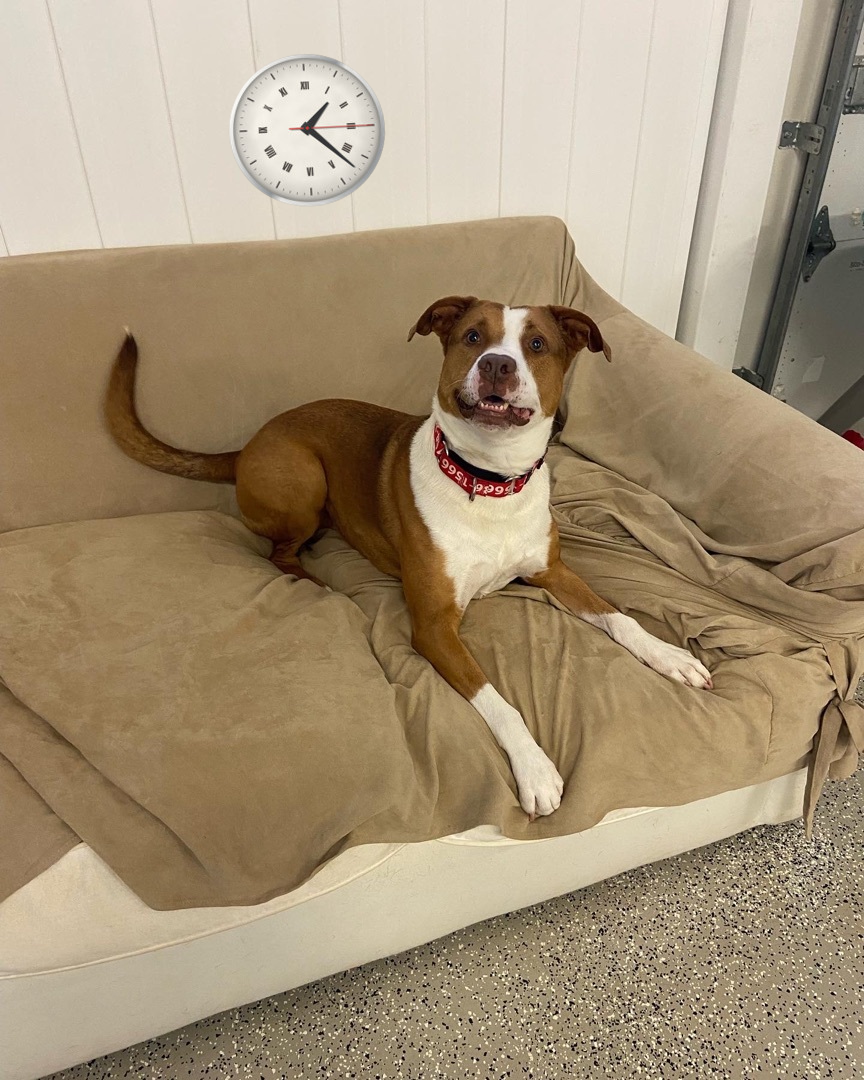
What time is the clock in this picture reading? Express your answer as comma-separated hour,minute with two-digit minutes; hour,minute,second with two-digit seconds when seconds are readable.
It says 1,22,15
